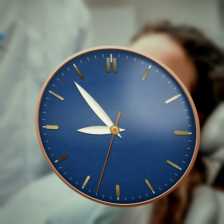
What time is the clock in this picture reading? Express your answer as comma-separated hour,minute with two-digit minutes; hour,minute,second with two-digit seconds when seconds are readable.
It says 8,53,33
